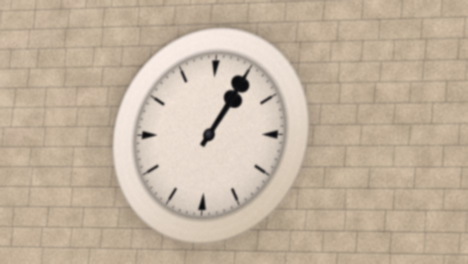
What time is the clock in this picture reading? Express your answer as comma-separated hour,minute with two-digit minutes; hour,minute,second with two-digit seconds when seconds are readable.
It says 1,05
